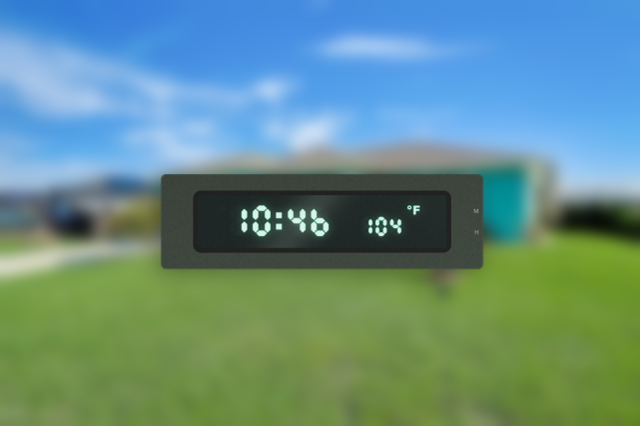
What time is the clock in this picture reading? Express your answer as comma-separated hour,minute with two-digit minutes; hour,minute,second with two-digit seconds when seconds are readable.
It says 10,46
